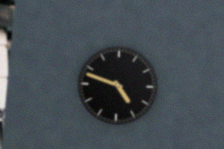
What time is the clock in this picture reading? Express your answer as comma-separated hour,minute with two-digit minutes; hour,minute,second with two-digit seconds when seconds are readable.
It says 4,48
